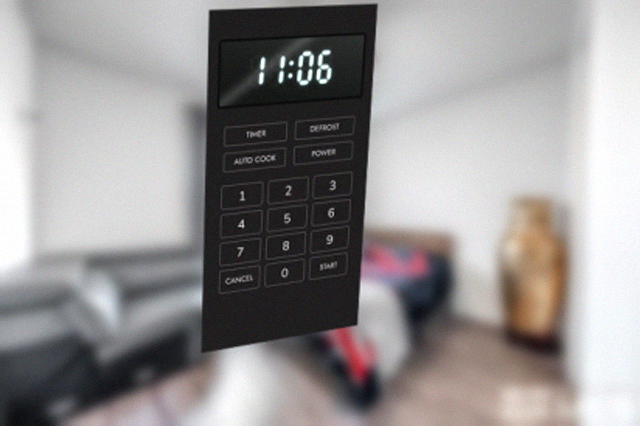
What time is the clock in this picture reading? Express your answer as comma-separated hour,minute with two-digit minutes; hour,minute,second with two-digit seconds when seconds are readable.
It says 11,06
